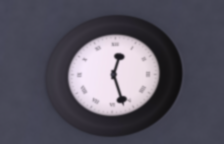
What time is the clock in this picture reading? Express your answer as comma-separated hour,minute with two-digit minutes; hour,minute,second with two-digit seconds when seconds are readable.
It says 12,27
